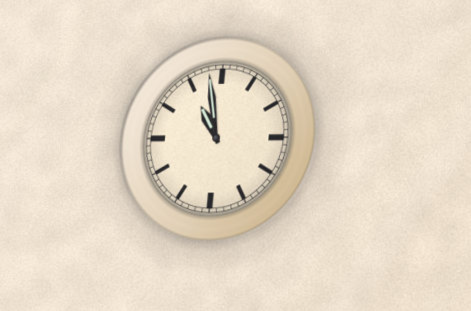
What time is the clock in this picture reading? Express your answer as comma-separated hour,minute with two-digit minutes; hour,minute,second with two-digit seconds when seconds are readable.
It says 10,58
